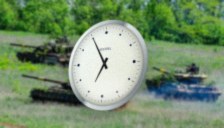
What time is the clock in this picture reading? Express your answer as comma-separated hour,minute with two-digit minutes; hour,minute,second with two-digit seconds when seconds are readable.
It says 6,55
